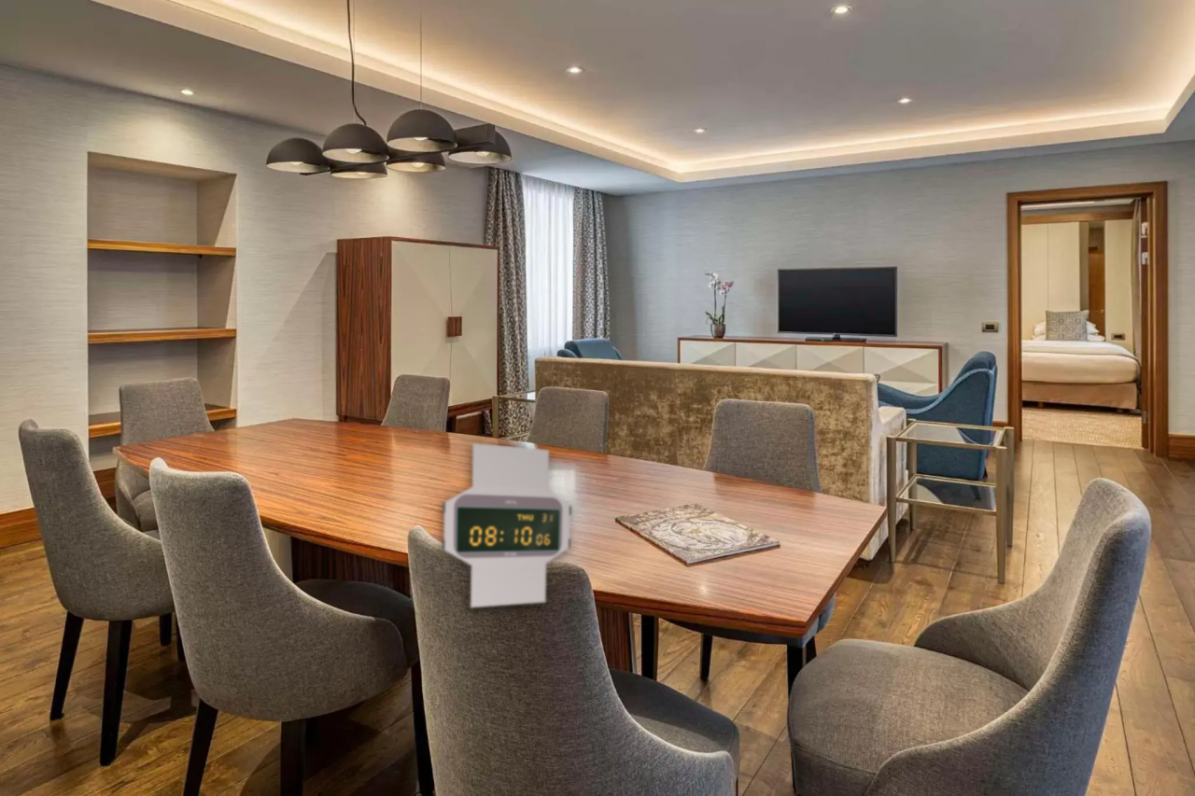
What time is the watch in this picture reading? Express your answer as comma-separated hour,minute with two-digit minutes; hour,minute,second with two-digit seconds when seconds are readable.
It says 8,10,06
